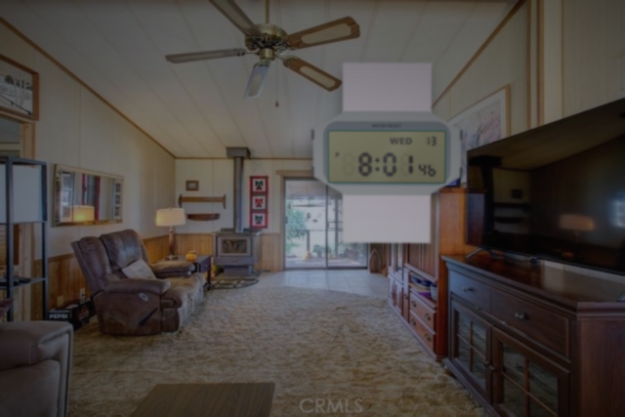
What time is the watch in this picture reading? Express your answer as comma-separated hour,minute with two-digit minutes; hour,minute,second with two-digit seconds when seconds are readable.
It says 8,01,46
